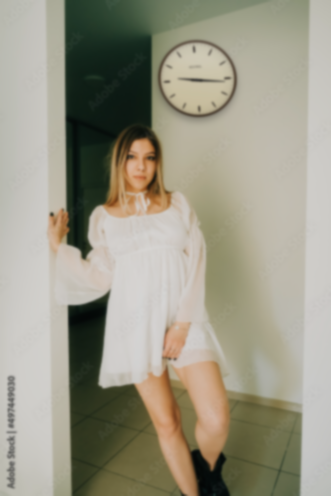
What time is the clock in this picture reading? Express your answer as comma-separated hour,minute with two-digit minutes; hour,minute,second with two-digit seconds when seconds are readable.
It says 9,16
